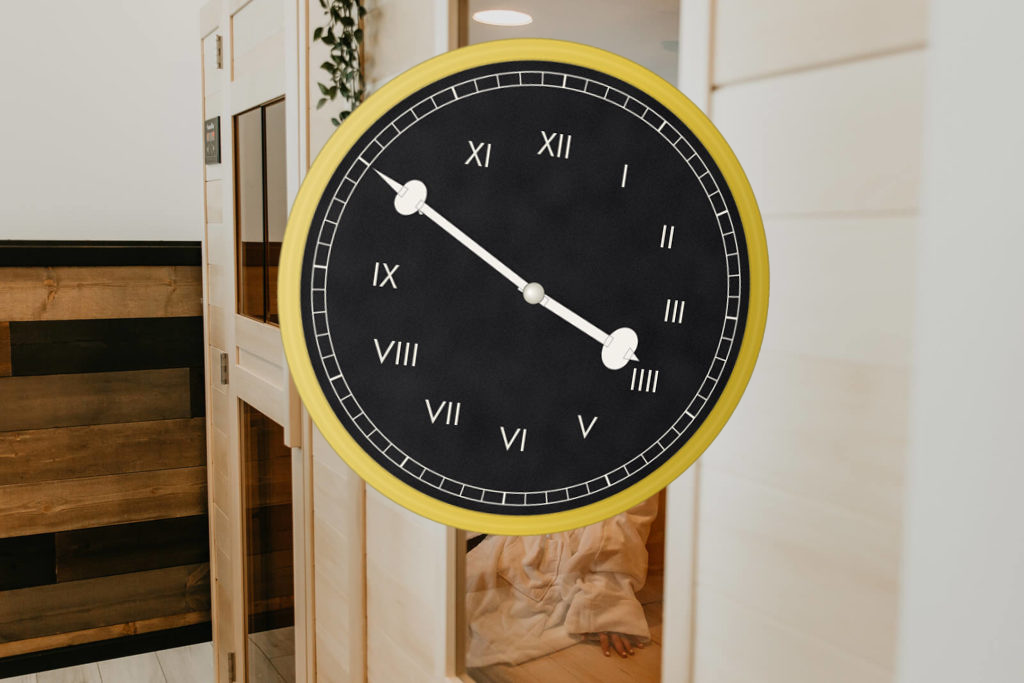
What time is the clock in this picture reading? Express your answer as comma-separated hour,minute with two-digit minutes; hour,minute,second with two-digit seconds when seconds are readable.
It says 3,50
